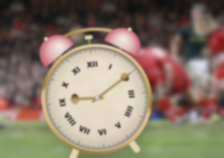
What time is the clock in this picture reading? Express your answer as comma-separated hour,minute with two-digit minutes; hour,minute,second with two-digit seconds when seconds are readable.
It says 9,10
